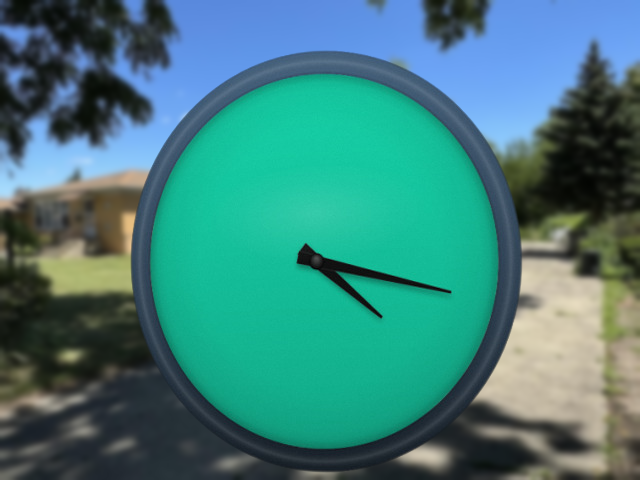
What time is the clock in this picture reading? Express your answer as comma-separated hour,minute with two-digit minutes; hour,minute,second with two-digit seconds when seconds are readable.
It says 4,17
